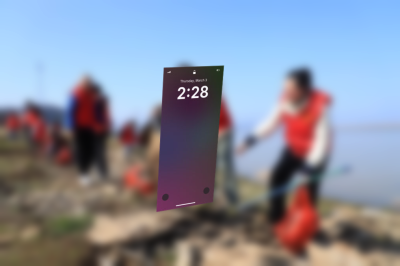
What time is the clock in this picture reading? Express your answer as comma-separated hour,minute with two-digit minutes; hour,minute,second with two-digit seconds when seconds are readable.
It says 2,28
